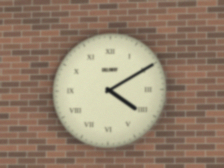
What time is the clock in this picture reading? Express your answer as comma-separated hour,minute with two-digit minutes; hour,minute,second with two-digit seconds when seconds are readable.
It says 4,10
